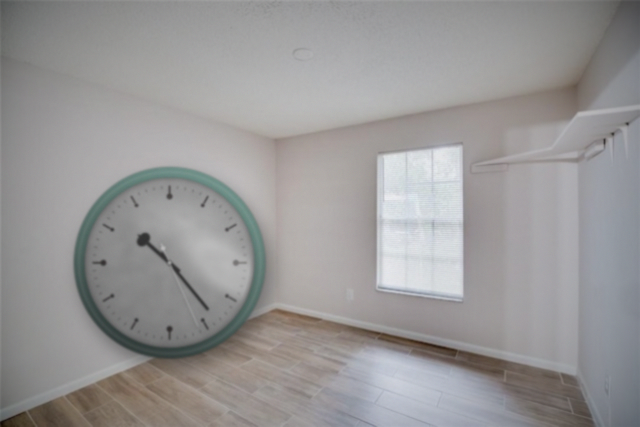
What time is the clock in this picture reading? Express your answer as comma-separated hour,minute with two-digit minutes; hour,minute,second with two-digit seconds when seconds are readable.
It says 10,23,26
